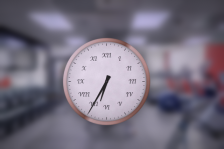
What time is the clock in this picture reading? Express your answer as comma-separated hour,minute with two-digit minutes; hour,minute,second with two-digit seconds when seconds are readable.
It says 6,35
